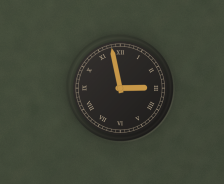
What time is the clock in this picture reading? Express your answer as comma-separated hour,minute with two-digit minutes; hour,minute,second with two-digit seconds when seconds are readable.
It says 2,58
